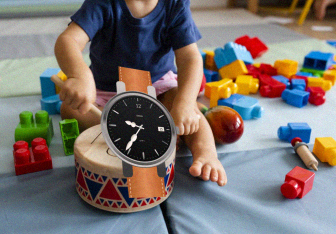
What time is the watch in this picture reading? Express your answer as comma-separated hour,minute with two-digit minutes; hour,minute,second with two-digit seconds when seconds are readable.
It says 9,36
